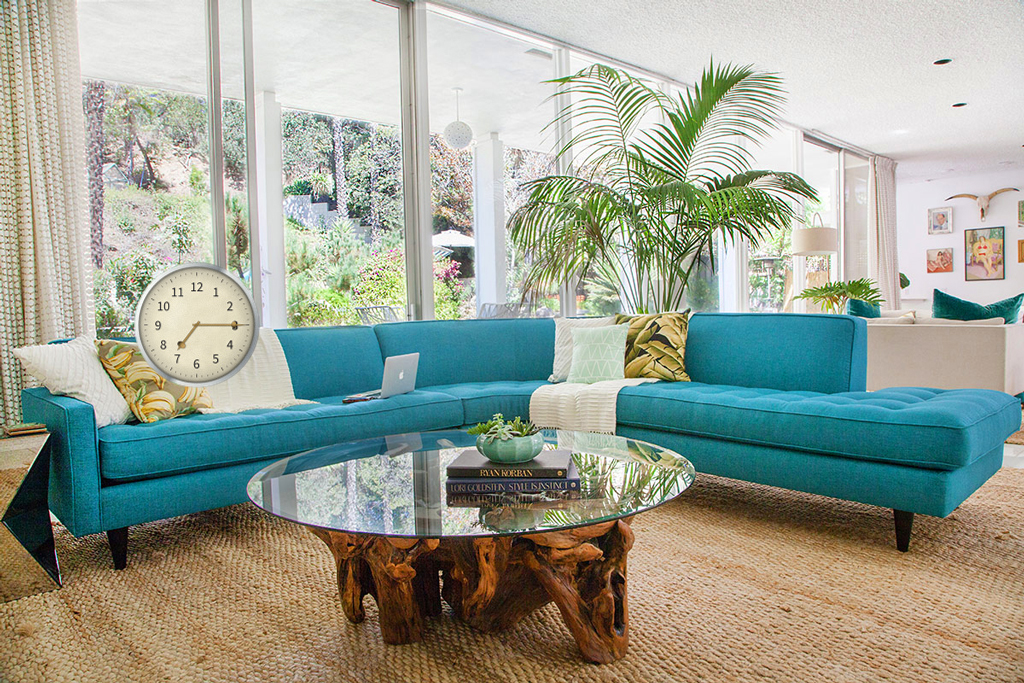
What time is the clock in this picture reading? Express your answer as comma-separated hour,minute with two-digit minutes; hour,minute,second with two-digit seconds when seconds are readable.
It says 7,15
